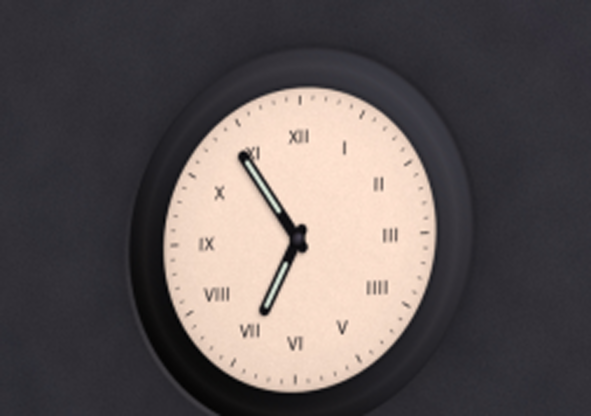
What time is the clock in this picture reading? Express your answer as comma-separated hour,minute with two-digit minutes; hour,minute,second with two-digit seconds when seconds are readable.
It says 6,54
